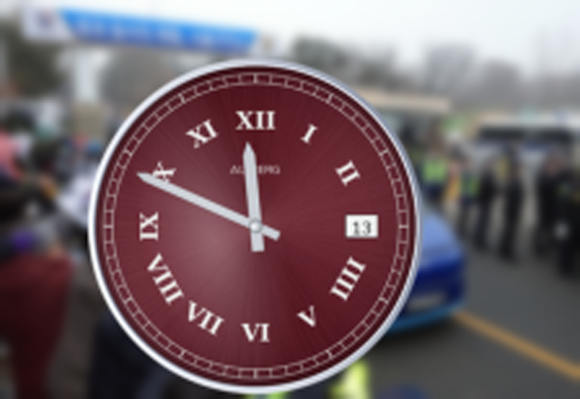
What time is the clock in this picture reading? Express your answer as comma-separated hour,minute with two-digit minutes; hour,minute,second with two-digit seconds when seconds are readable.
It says 11,49
